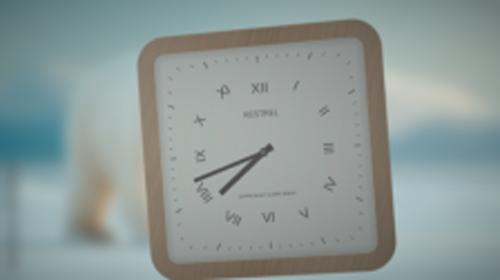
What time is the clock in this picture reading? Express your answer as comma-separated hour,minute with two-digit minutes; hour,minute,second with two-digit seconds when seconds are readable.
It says 7,42
